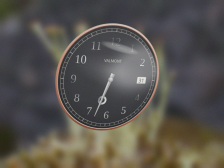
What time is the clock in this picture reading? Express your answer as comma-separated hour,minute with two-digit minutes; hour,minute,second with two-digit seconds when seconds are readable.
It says 6,33
